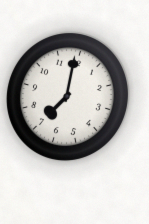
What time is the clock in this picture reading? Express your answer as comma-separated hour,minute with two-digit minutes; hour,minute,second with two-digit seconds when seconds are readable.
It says 6,59
